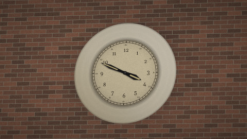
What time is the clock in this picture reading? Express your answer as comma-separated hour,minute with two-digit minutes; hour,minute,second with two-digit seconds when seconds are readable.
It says 3,49
